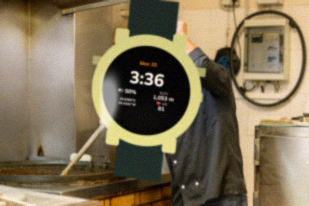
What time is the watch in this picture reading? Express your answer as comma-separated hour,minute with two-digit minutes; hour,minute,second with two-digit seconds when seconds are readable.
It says 3,36
